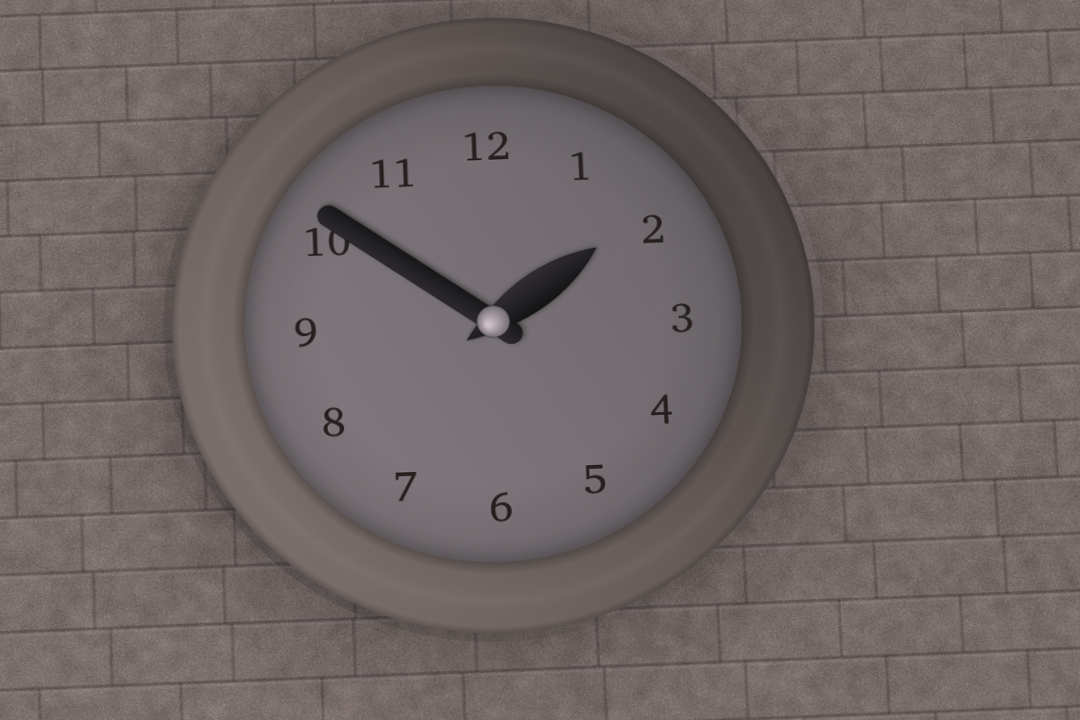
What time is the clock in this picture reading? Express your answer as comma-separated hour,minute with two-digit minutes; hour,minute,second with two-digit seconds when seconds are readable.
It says 1,51
